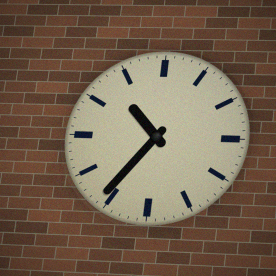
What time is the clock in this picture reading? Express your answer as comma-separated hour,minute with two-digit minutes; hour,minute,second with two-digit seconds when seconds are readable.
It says 10,36
